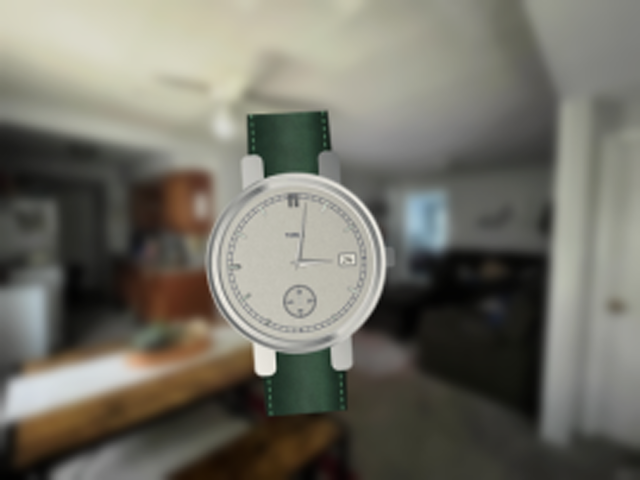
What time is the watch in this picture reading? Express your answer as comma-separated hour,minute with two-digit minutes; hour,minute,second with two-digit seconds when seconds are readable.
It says 3,02
